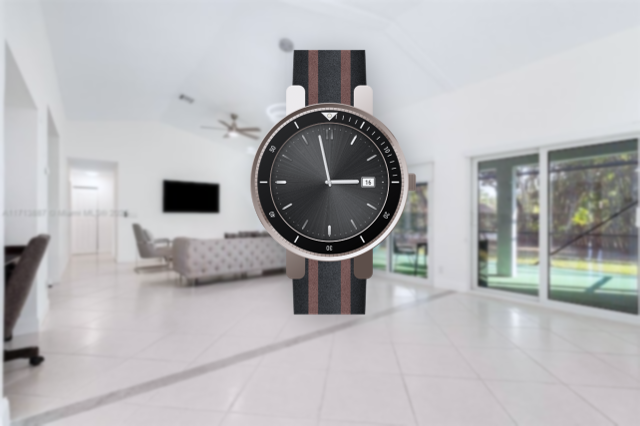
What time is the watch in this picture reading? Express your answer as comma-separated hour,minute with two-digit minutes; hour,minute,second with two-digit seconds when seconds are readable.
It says 2,58
